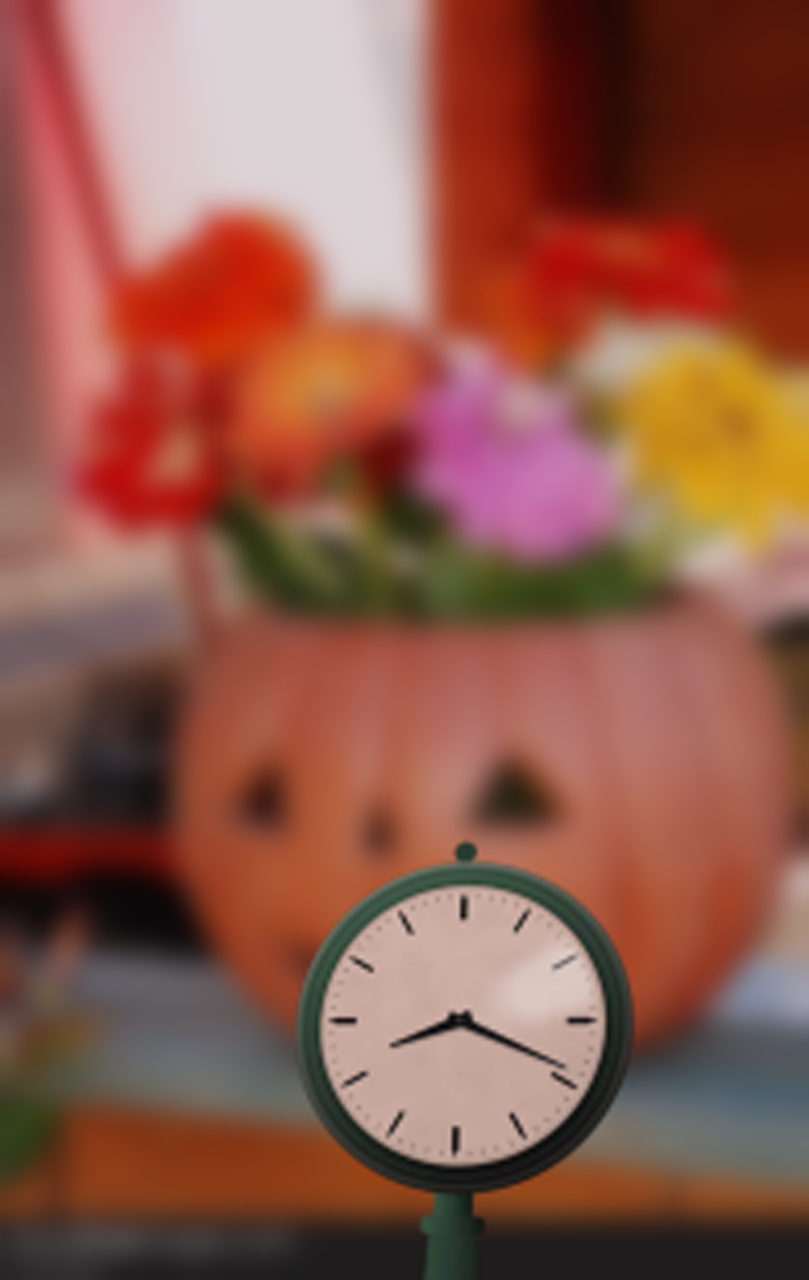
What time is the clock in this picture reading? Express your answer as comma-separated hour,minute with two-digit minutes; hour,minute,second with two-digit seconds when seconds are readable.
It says 8,19
